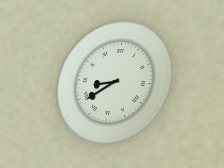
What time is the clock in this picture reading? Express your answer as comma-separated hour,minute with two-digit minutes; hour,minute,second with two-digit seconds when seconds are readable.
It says 8,39
